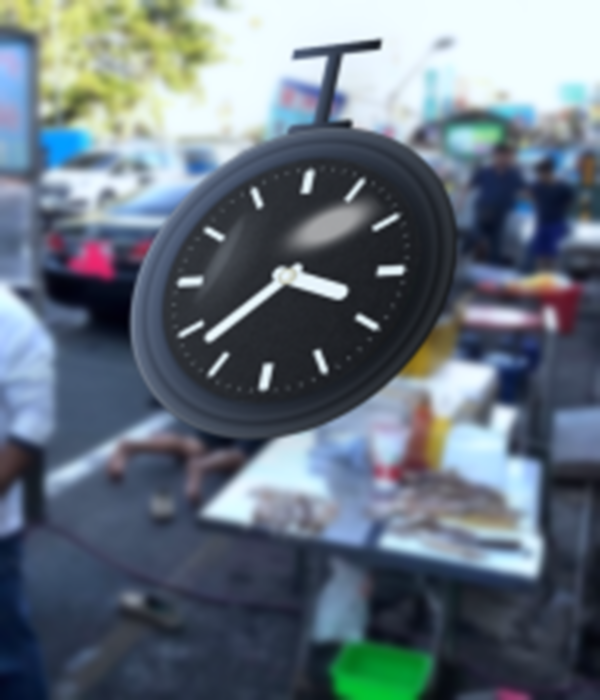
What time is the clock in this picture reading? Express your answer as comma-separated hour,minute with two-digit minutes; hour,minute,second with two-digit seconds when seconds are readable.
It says 3,38
